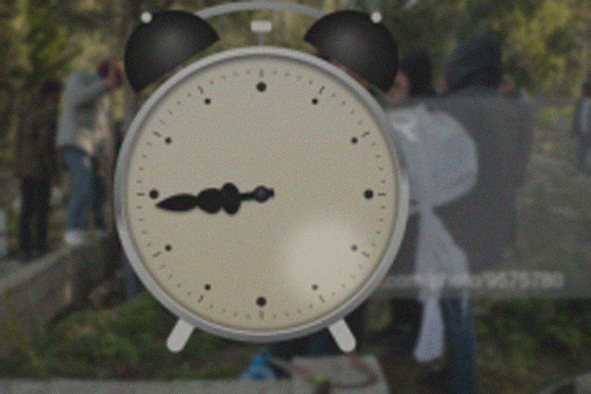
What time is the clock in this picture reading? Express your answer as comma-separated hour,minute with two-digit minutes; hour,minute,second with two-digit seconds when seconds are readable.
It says 8,44
